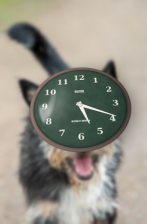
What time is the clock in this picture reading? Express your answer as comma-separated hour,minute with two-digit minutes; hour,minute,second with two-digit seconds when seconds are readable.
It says 5,19
